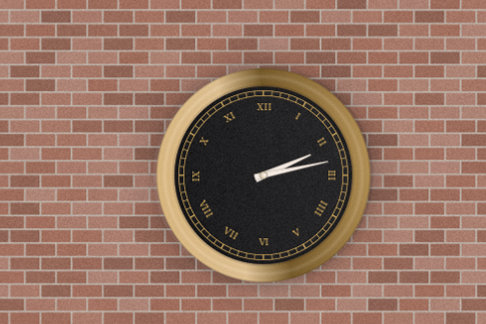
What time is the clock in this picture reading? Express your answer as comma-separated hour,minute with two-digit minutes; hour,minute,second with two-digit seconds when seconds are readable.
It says 2,13
